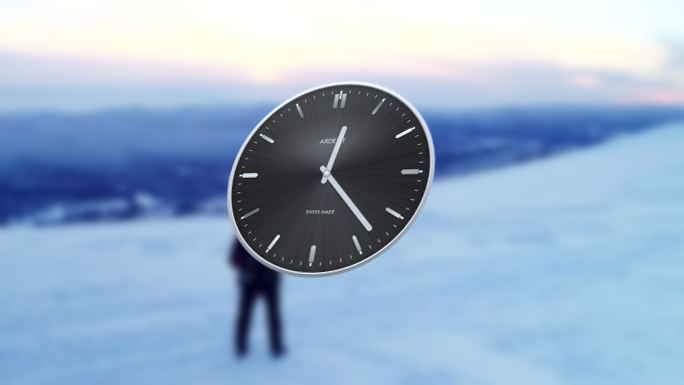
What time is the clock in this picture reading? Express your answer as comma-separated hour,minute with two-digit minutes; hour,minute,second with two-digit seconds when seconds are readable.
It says 12,23
